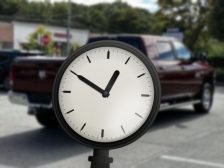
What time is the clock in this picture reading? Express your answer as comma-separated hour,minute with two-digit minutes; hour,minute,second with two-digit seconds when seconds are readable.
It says 12,50
